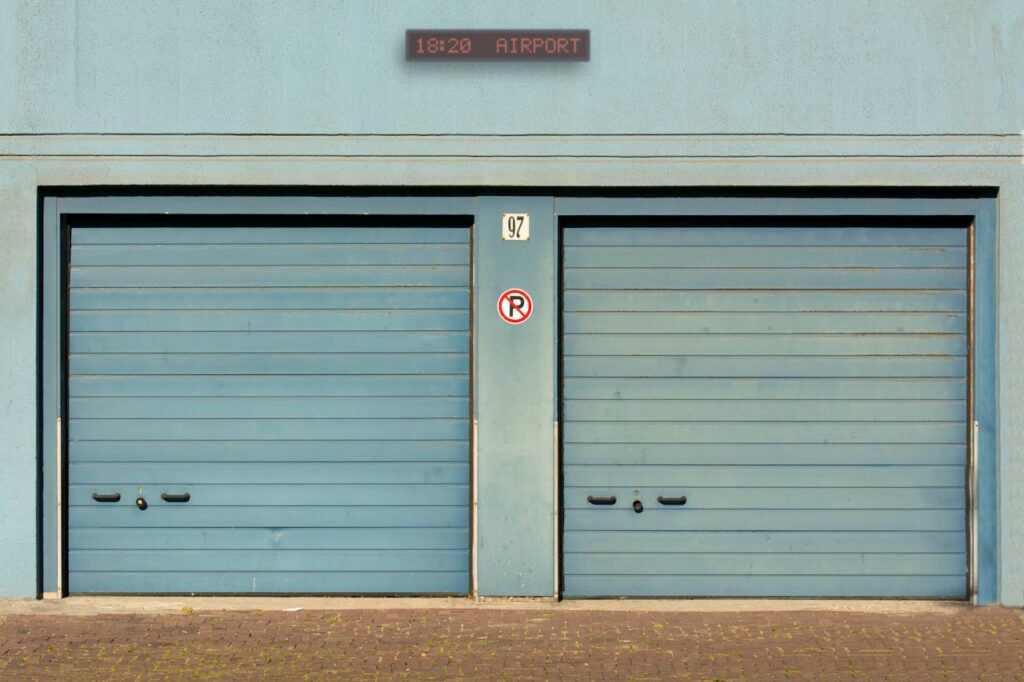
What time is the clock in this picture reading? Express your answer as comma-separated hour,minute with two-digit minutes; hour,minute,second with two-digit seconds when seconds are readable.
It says 18,20
